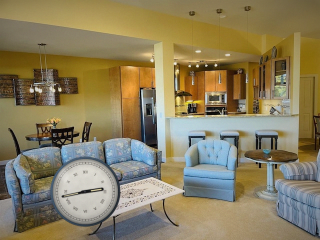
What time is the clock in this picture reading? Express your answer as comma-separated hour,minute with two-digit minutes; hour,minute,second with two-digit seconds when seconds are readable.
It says 2,43
